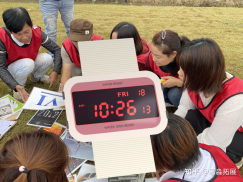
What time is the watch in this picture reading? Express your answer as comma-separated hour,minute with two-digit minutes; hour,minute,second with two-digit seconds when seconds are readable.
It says 10,26,13
